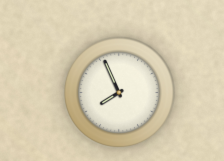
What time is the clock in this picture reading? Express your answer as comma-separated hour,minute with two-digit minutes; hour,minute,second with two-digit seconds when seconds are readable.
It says 7,56
